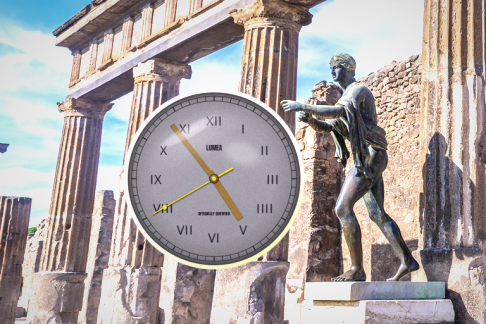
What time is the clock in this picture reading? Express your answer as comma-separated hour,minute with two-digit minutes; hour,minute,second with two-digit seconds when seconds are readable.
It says 4,53,40
